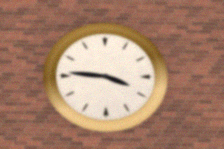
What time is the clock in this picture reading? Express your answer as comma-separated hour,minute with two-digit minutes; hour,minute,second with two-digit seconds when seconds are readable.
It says 3,46
